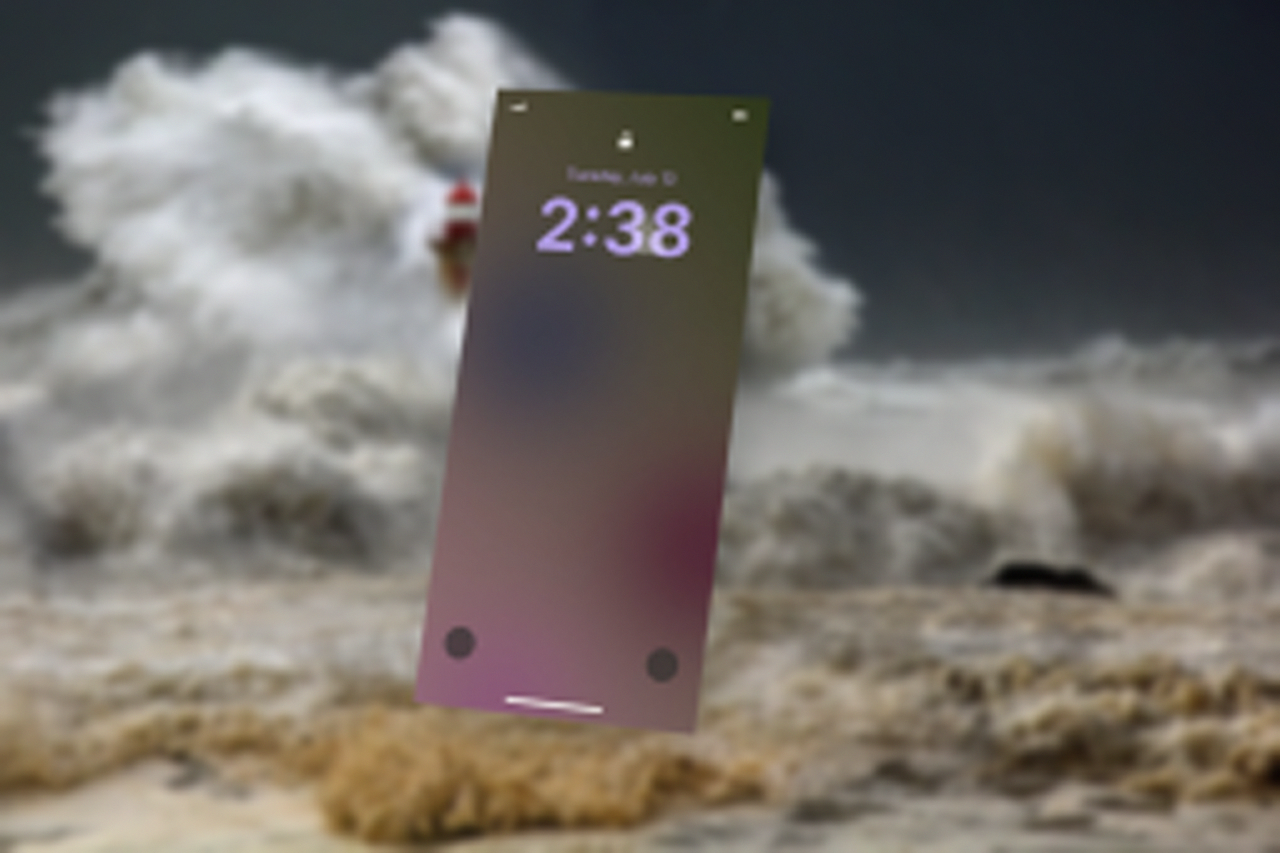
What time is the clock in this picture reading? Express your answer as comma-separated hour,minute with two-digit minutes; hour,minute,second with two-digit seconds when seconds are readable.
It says 2,38
